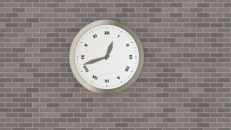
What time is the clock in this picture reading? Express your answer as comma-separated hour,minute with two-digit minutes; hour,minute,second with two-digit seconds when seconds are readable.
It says 12,42
